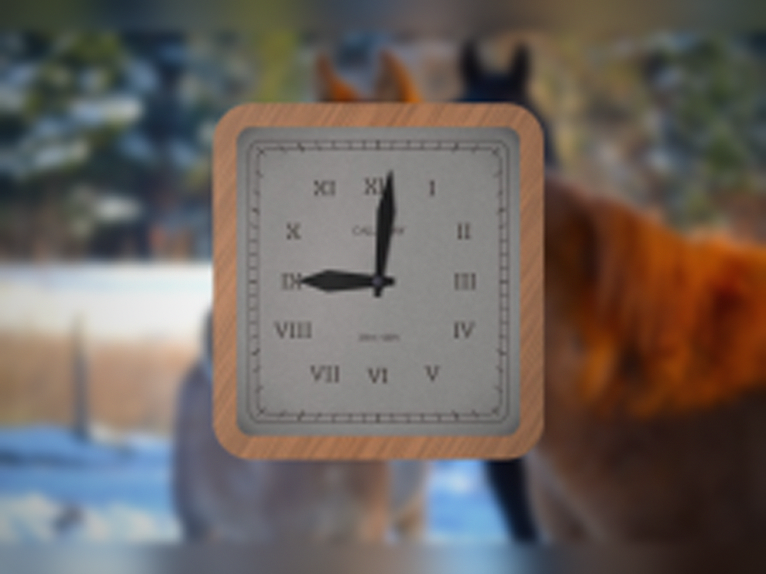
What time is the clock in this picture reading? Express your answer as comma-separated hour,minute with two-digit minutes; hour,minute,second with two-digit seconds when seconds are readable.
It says 9,01
